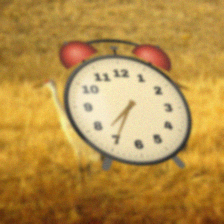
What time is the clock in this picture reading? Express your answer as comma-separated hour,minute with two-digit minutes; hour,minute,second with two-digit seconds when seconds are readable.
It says 7,35
